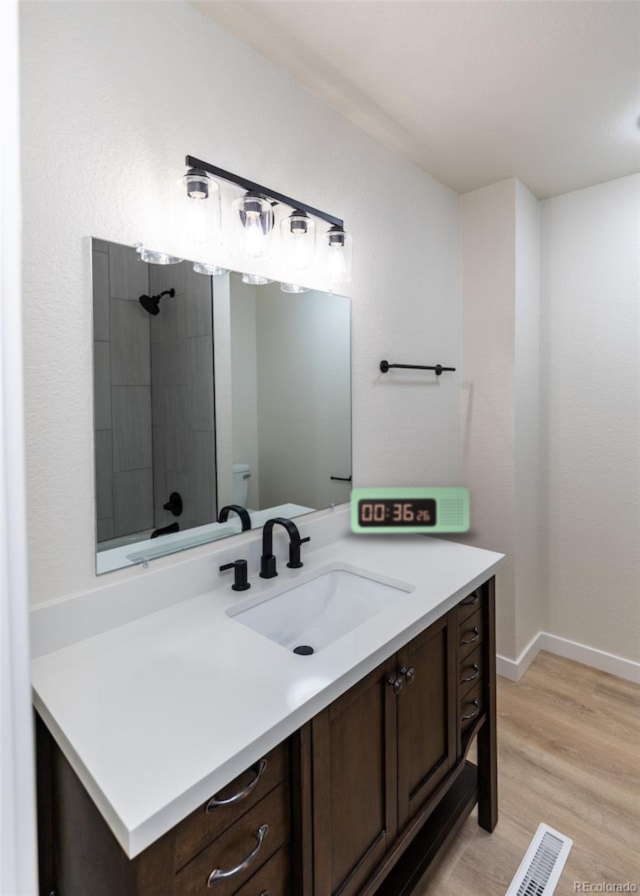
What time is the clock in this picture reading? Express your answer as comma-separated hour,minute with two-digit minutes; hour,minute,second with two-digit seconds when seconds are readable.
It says 0,36
